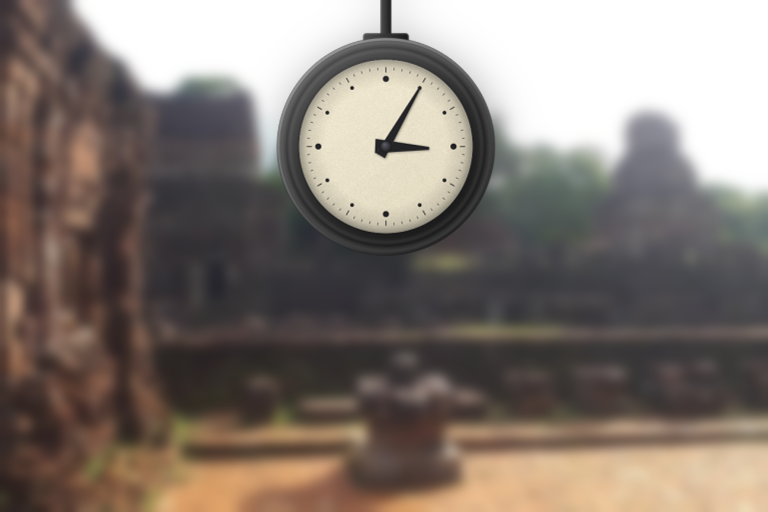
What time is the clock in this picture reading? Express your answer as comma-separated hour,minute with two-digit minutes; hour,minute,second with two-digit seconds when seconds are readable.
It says 3,05
